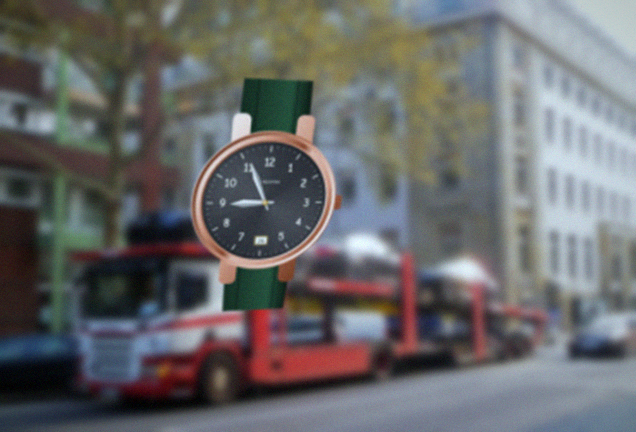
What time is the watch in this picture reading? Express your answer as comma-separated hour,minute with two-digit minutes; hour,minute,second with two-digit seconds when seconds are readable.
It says 8,56
